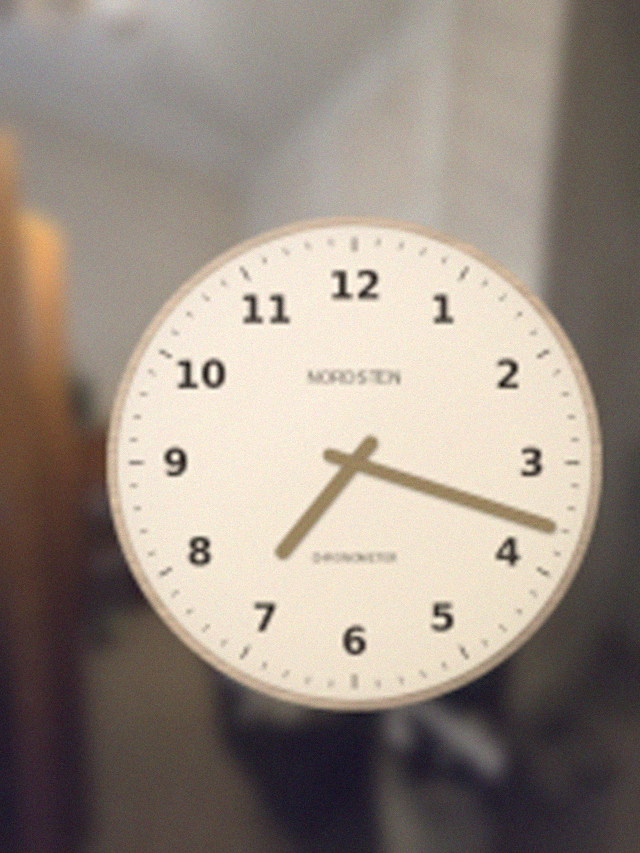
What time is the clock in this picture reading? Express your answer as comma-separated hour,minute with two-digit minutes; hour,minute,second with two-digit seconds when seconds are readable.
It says 7,18
